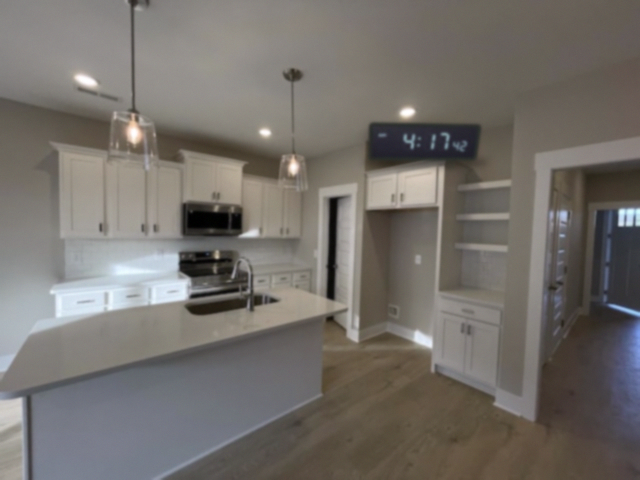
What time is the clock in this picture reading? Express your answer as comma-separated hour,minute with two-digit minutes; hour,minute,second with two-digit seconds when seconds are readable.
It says 4,17
